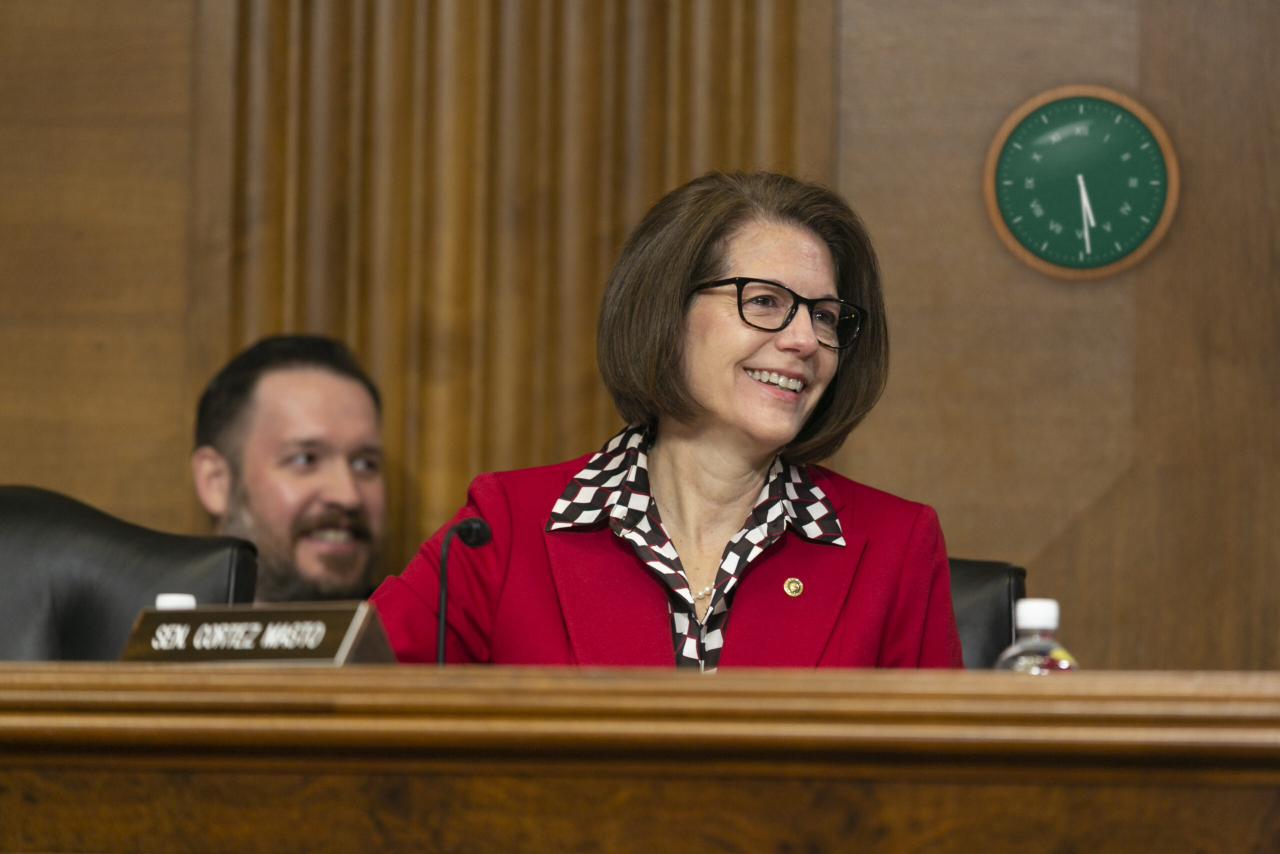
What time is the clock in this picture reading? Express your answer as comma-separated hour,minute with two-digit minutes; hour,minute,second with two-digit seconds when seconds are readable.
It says 5,29
